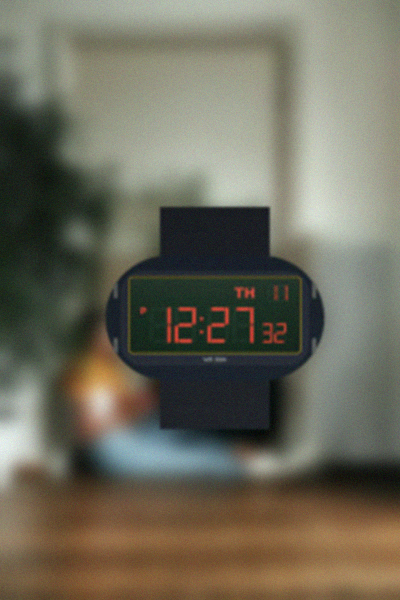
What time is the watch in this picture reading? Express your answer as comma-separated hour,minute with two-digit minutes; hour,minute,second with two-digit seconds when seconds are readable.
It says 12,27,32
